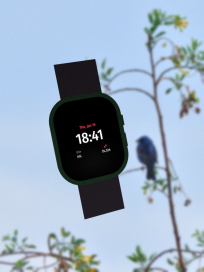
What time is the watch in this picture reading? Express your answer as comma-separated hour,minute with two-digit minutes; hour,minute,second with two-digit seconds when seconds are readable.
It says 18,41
